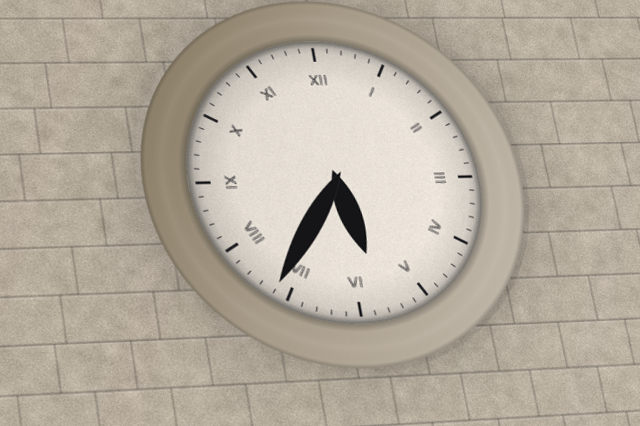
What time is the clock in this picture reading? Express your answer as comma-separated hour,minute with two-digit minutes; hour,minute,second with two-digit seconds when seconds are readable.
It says 5,36
